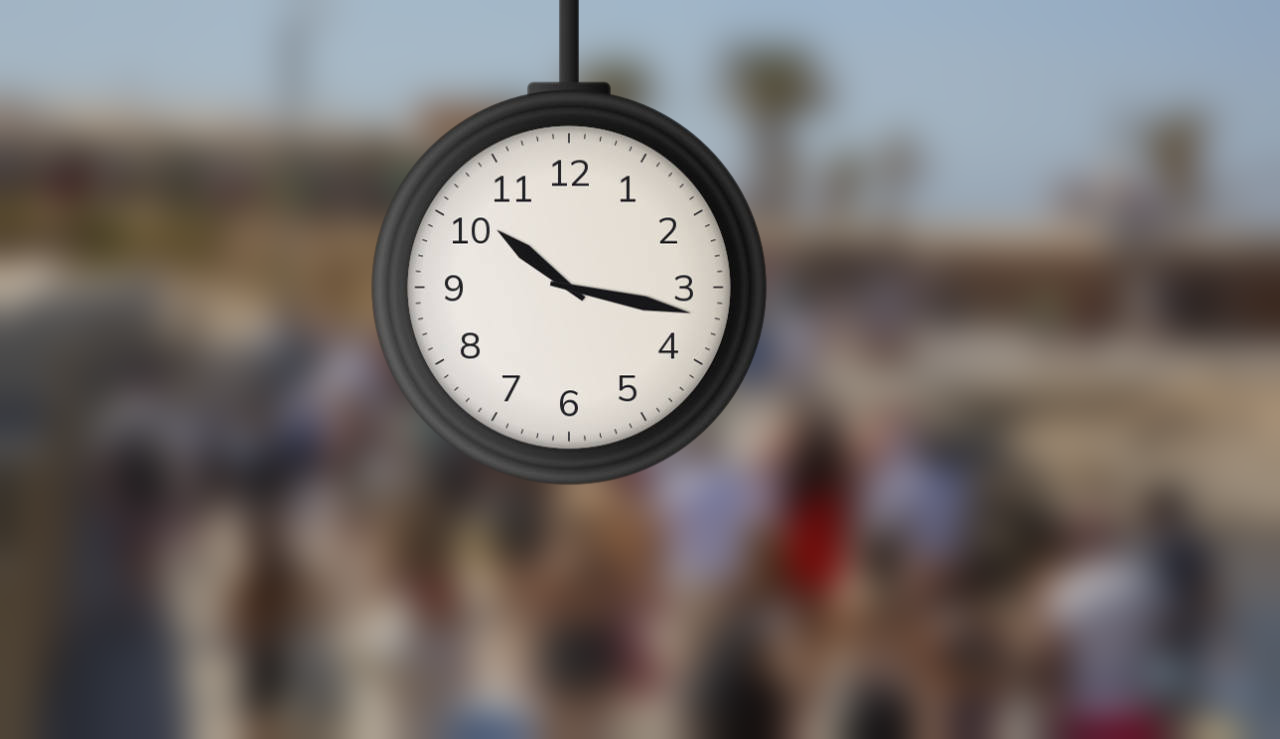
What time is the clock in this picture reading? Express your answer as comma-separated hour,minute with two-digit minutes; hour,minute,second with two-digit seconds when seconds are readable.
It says 10,17
